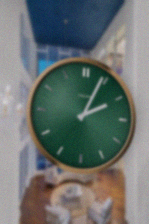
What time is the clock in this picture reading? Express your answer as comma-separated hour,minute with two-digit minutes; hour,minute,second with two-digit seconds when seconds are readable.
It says 2,04
